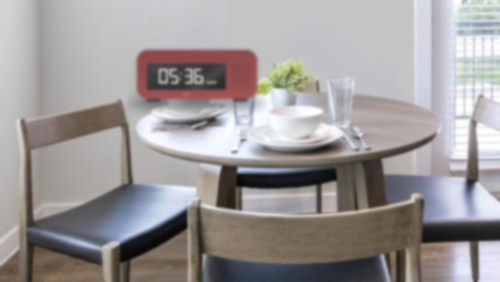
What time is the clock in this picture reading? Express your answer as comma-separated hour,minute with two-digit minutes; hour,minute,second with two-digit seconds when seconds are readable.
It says 5,36
